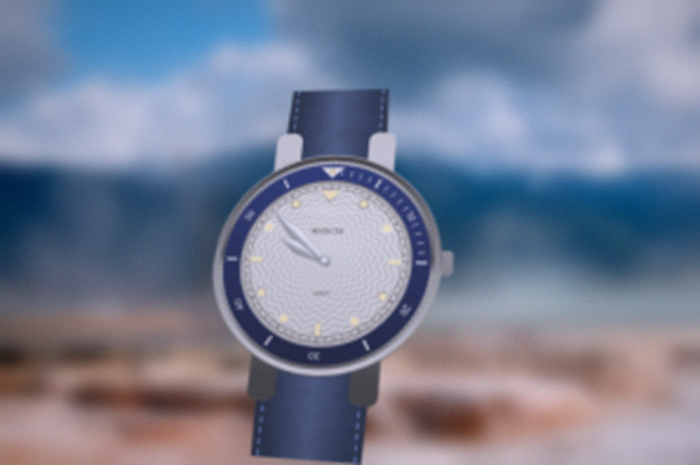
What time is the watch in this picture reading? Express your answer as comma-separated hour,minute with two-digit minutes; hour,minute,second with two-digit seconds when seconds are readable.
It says 9,52
